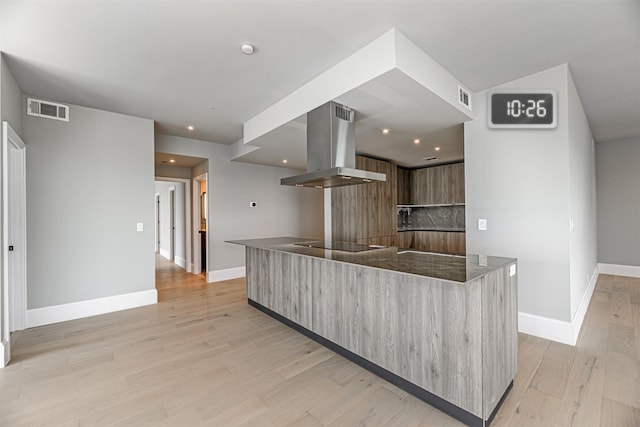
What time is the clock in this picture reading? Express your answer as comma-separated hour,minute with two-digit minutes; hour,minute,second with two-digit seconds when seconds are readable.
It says 10,26
